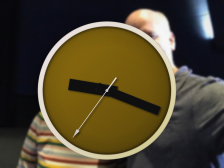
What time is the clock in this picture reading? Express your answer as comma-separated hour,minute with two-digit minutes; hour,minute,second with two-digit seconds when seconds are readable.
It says 9,18,36
